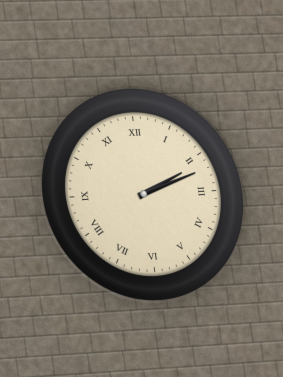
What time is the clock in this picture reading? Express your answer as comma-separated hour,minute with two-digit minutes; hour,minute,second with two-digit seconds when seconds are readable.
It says 2,12
